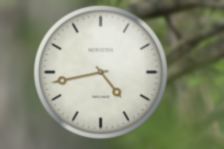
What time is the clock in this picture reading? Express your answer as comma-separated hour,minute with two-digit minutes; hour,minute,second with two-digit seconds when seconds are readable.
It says 4,43
